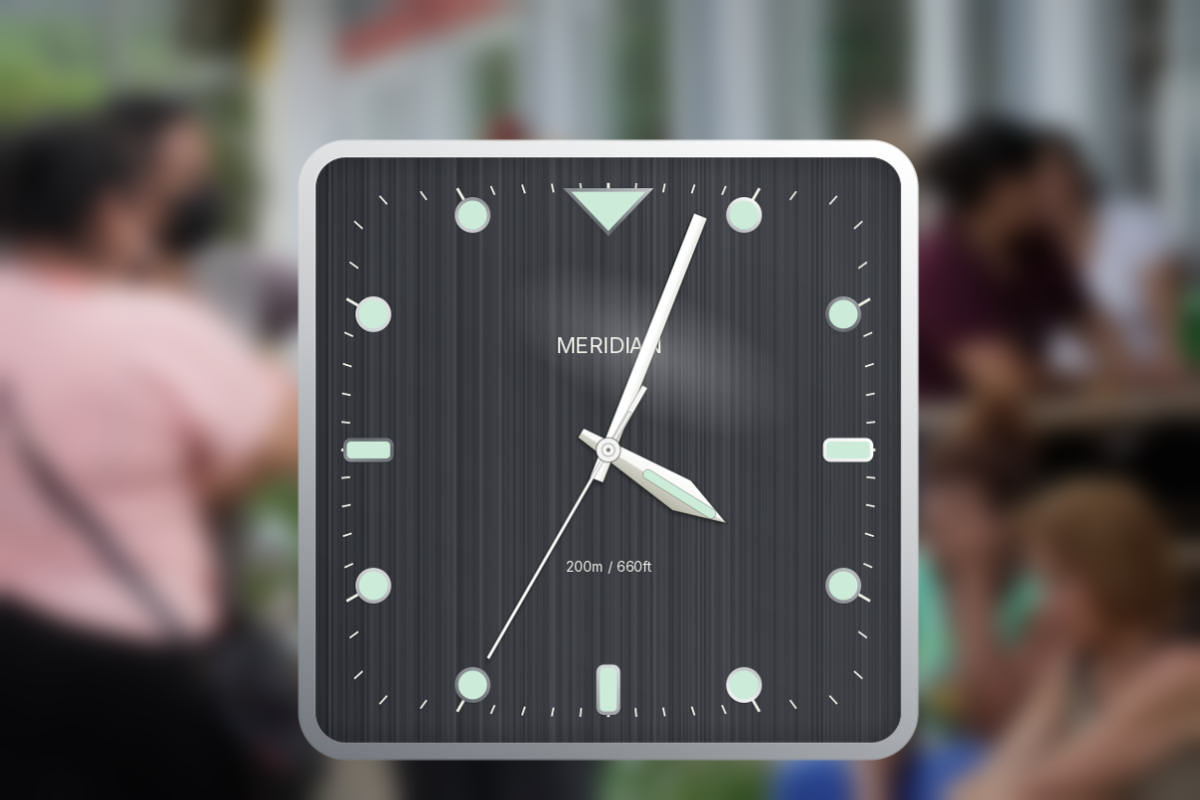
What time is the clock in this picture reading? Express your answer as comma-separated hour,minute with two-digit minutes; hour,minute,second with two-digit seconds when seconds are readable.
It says 4,03,35
